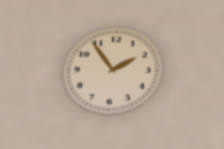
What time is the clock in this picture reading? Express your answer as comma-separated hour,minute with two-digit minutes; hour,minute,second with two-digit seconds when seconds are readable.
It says 1,54
